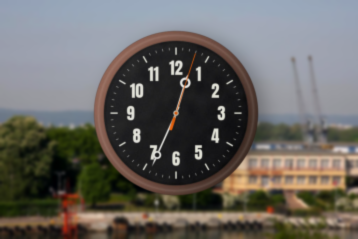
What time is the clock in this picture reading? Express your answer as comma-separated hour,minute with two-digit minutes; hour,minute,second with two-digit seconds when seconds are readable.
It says 12,34,03
